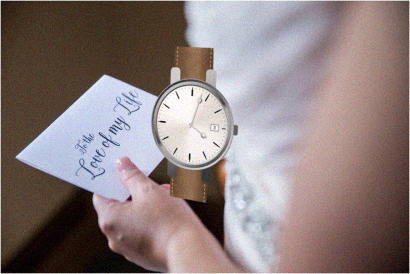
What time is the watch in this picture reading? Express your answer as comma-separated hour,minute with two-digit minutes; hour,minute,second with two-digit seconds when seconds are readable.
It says 4,03
